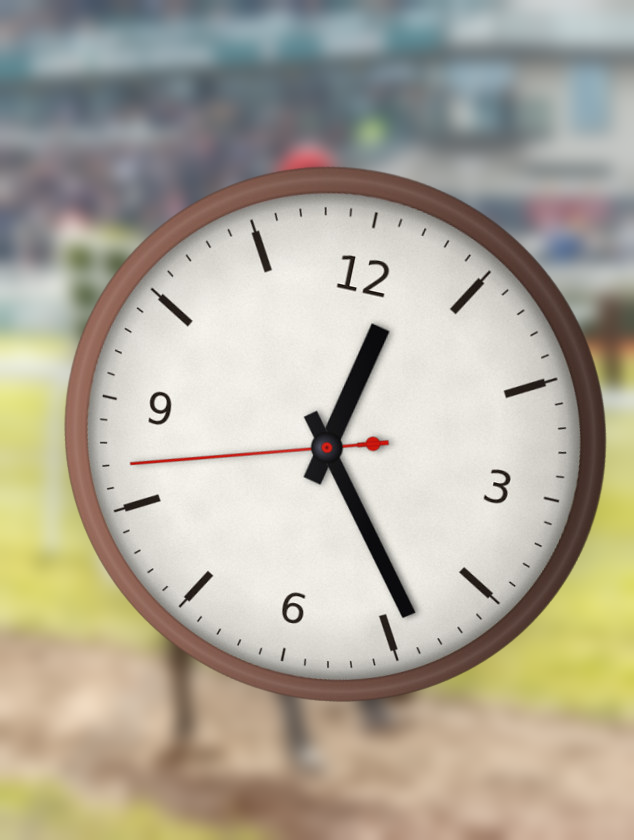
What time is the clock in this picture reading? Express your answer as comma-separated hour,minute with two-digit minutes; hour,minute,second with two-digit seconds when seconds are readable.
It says 12,23,42
